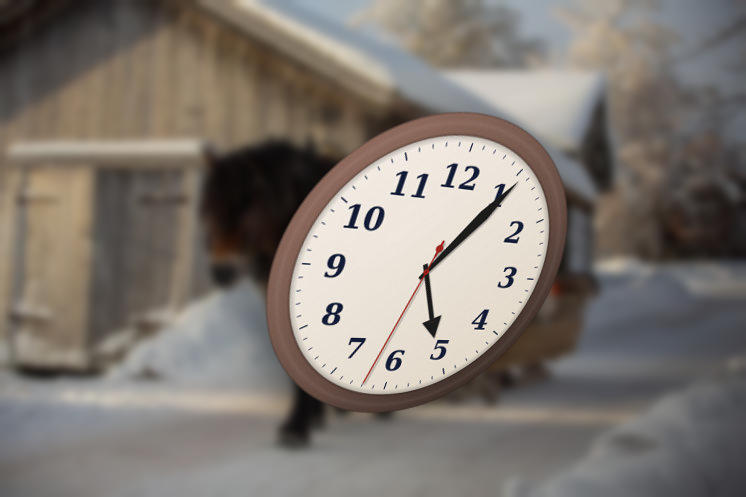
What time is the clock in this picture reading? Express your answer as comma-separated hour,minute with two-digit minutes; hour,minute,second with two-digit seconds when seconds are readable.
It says 5,05,32
